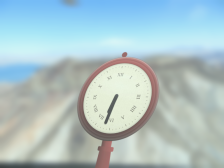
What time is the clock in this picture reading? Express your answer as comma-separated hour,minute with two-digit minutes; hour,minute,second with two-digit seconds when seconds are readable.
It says 6,32
